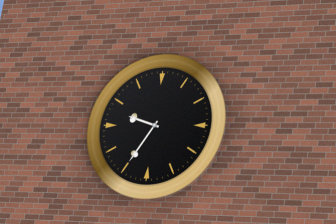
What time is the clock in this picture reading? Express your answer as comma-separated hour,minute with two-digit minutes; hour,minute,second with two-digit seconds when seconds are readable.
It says 9,35
